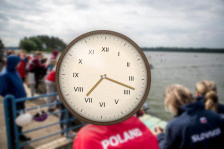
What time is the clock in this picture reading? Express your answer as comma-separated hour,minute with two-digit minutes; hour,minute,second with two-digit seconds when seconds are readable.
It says 7,18
